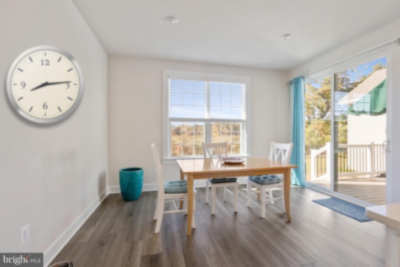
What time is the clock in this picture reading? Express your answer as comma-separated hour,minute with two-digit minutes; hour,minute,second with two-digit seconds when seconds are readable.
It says 8,14
